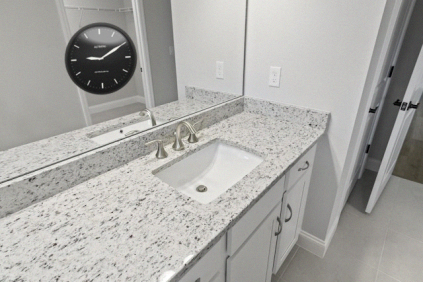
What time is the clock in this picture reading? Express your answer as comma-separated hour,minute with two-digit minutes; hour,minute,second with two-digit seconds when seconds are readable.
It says 9,10
